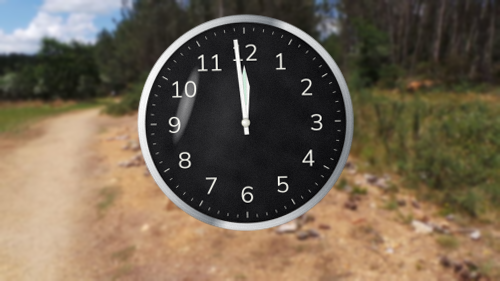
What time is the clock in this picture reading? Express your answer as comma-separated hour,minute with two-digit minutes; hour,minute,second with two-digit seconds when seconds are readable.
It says 11,59
